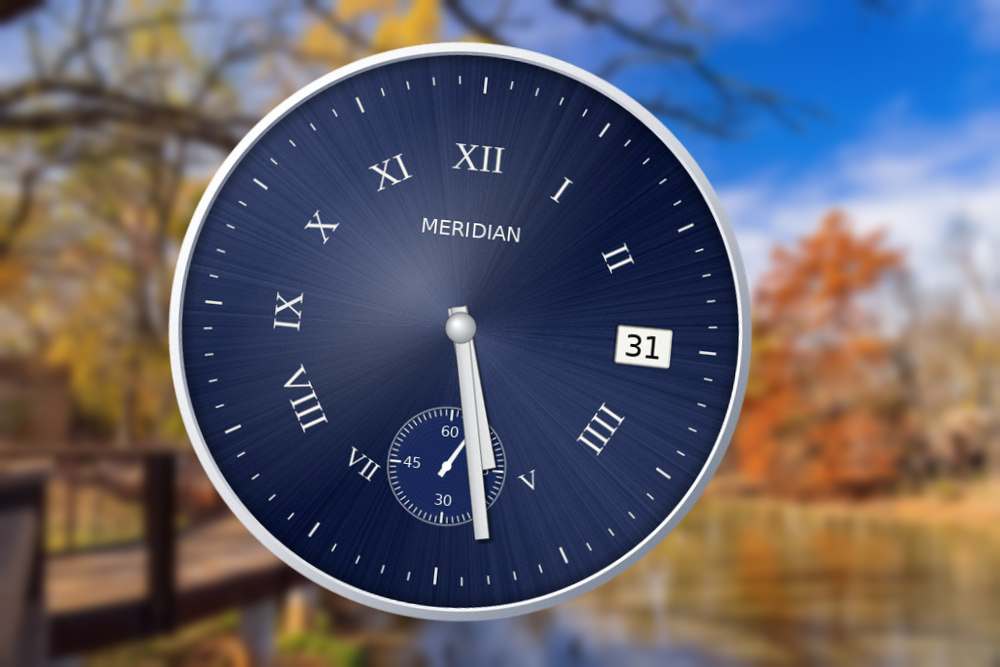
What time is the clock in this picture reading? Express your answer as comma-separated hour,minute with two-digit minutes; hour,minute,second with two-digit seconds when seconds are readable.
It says 5,28,05
